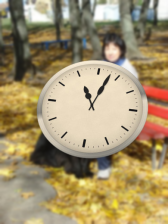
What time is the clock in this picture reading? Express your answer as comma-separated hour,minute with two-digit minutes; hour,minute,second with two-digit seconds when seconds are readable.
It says 11,03
